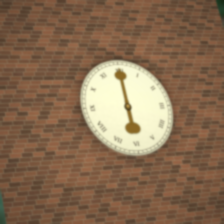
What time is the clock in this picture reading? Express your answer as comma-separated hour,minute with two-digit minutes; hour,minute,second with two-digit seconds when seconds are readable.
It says 6,00
